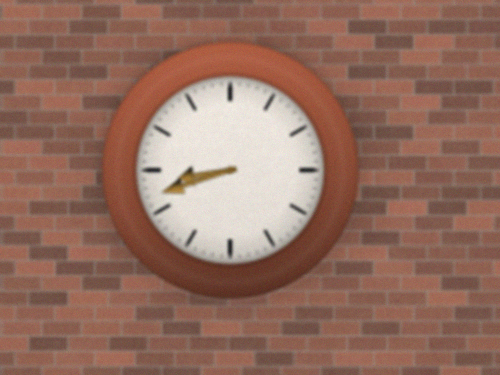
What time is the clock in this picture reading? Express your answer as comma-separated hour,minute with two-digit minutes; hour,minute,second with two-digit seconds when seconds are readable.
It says 8,42
